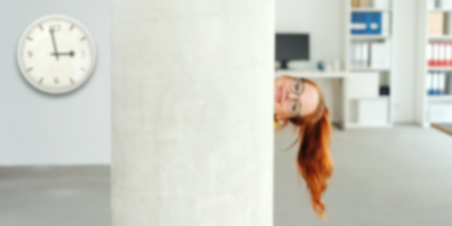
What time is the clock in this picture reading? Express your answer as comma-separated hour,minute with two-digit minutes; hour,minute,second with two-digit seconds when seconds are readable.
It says 2,58
